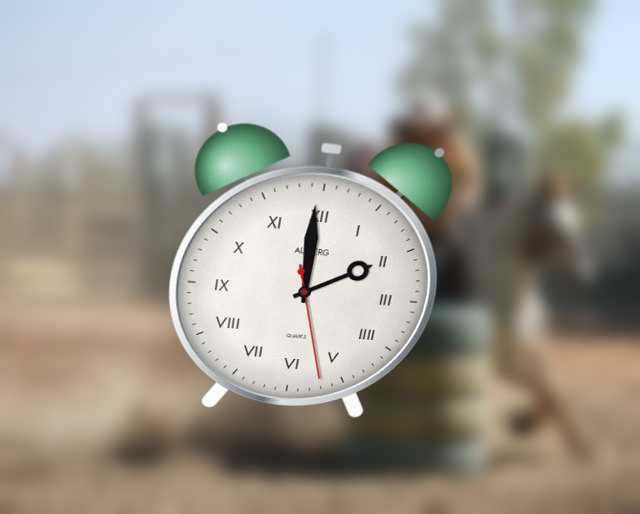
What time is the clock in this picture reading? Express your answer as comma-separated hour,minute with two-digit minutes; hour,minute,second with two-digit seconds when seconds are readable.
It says 1,59,27
